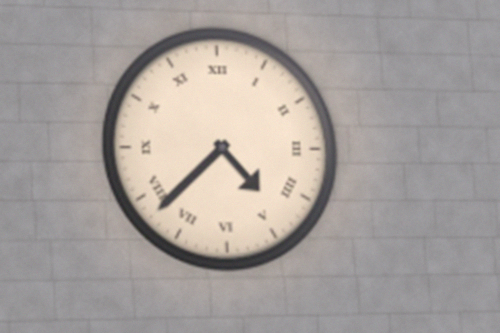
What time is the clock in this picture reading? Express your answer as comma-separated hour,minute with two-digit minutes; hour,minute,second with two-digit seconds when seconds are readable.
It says 4,38
